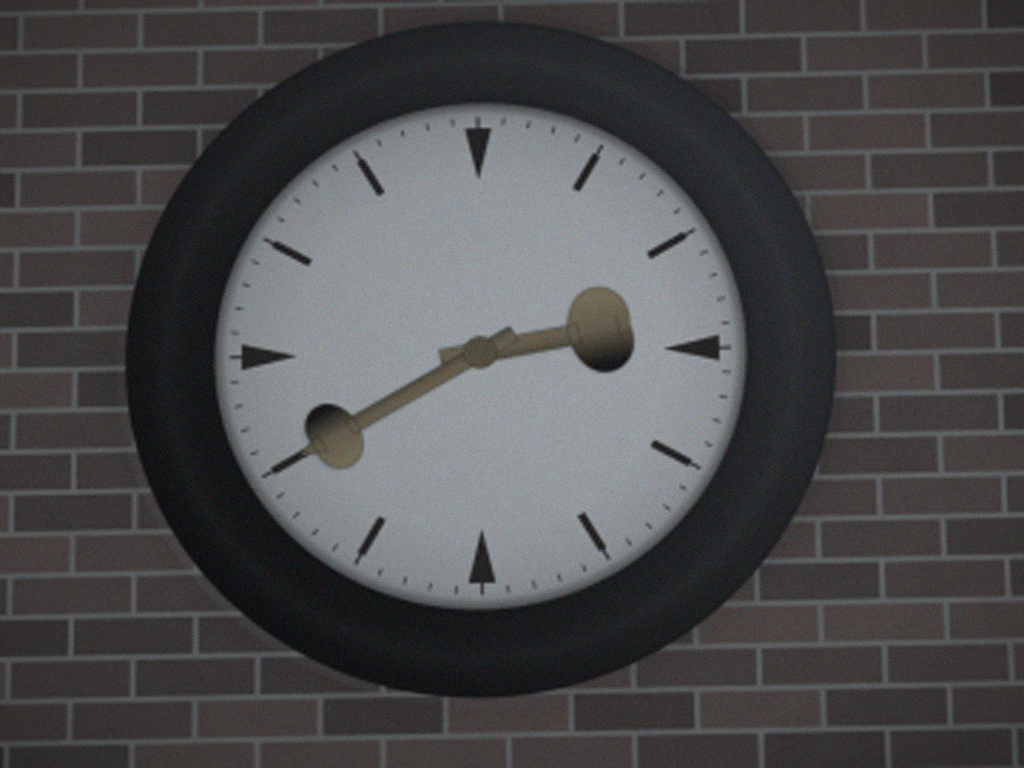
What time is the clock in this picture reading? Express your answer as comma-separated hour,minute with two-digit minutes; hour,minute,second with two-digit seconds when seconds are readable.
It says 2,40
